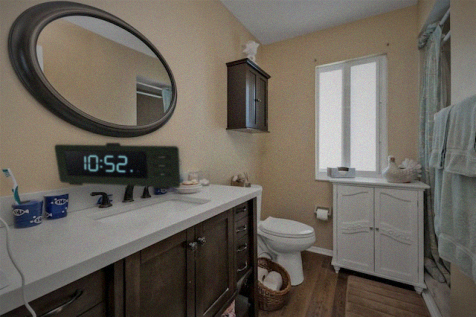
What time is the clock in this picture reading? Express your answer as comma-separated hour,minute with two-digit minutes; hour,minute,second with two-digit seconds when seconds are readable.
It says 10,52
